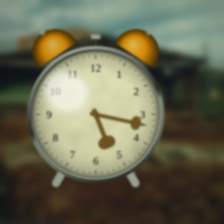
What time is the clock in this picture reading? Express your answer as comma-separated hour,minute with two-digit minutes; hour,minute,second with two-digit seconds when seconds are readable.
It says 5,17
